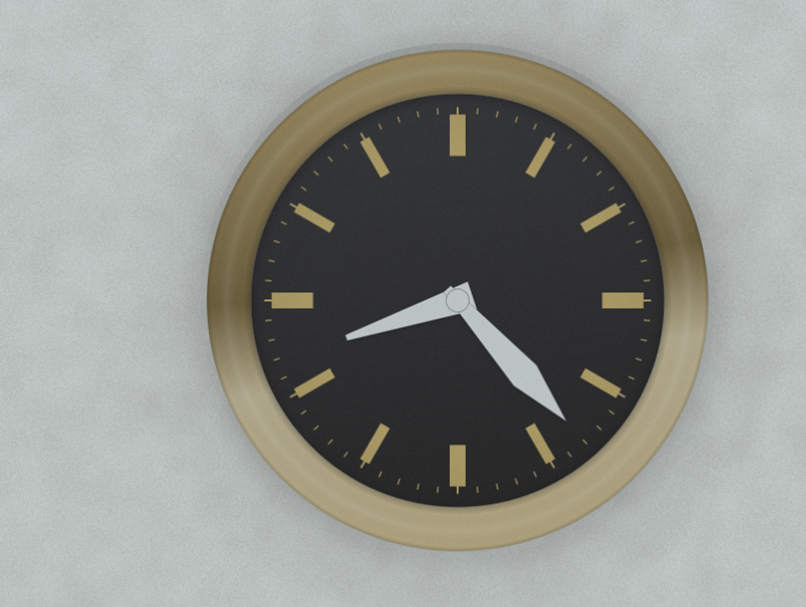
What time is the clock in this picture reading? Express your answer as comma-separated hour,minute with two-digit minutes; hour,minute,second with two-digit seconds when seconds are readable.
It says 8,23
